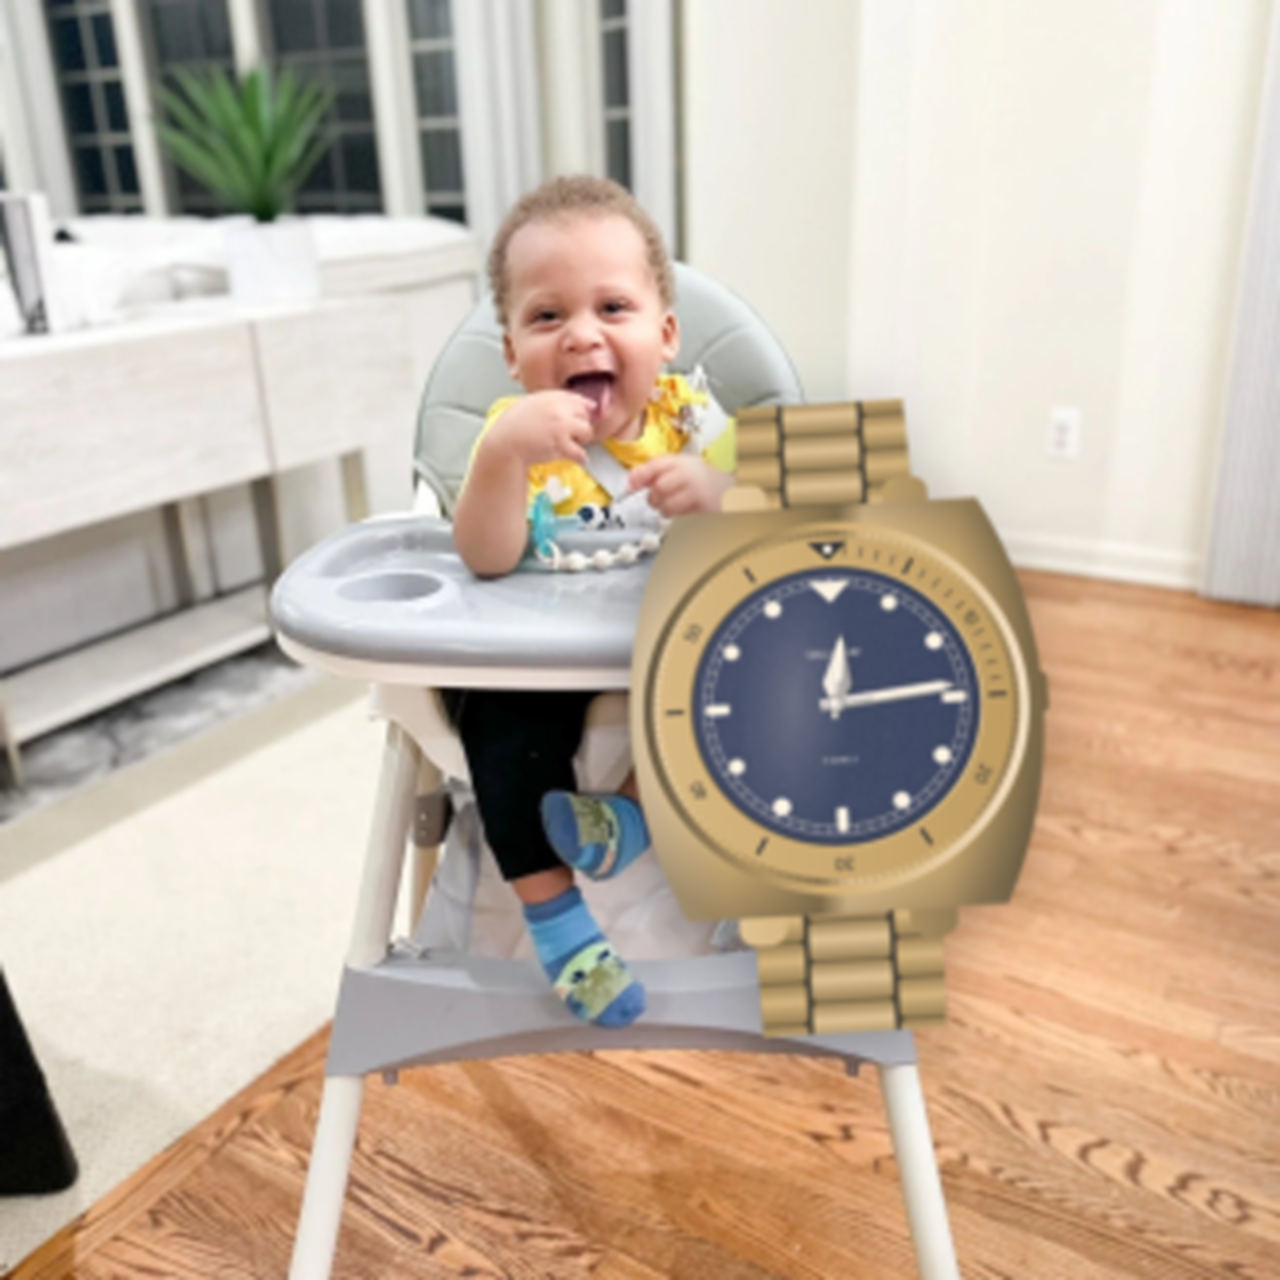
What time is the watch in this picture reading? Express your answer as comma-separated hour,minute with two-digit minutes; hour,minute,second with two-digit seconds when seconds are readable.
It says 12,14
